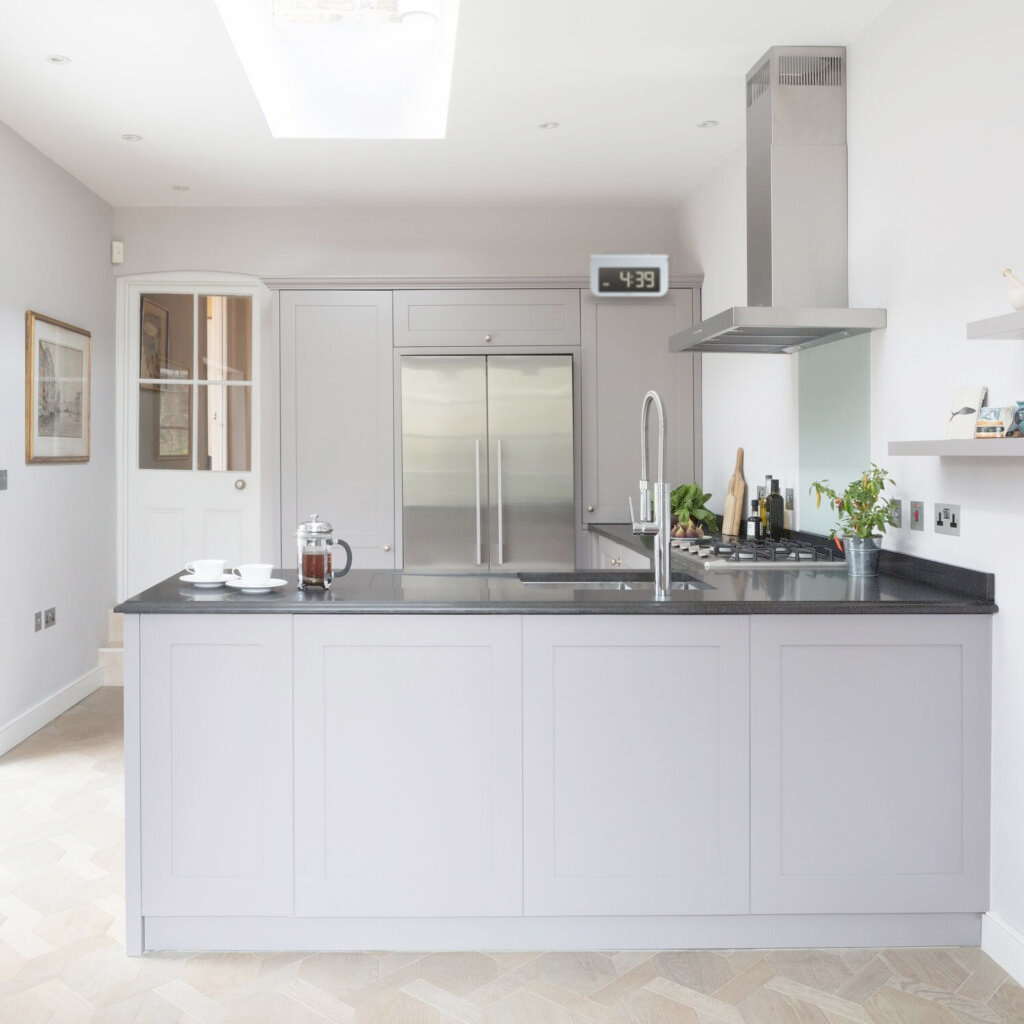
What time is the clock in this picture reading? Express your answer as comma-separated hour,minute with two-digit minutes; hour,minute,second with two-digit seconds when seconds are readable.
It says 4,39
